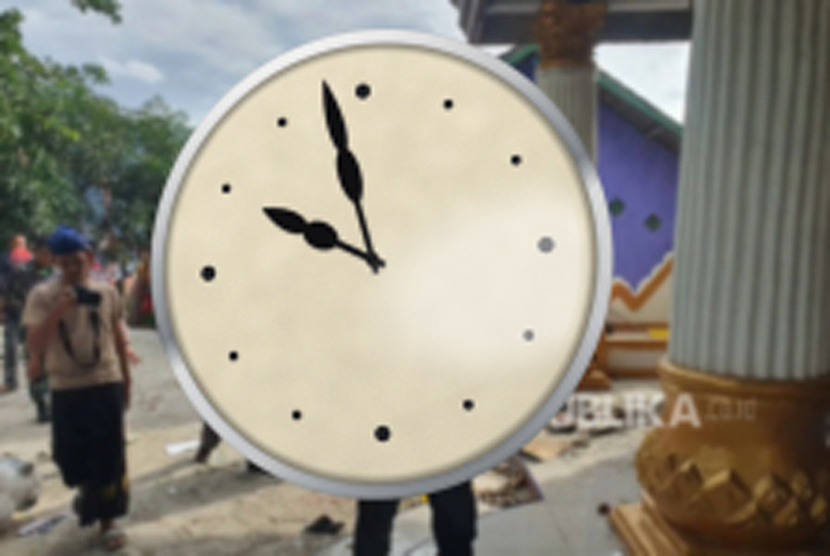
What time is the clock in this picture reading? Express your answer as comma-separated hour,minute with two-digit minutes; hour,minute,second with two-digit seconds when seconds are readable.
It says 9,58
